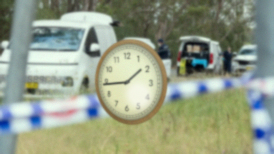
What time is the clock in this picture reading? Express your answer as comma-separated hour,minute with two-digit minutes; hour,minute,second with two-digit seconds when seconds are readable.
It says 1,44
